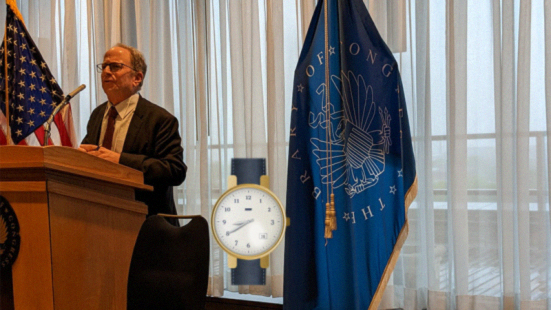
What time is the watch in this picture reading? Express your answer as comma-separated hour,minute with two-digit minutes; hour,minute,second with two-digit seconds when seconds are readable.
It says 8,40
